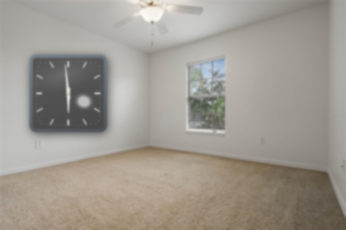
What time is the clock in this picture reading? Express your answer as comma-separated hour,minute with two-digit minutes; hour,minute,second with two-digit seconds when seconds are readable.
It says 5,59
